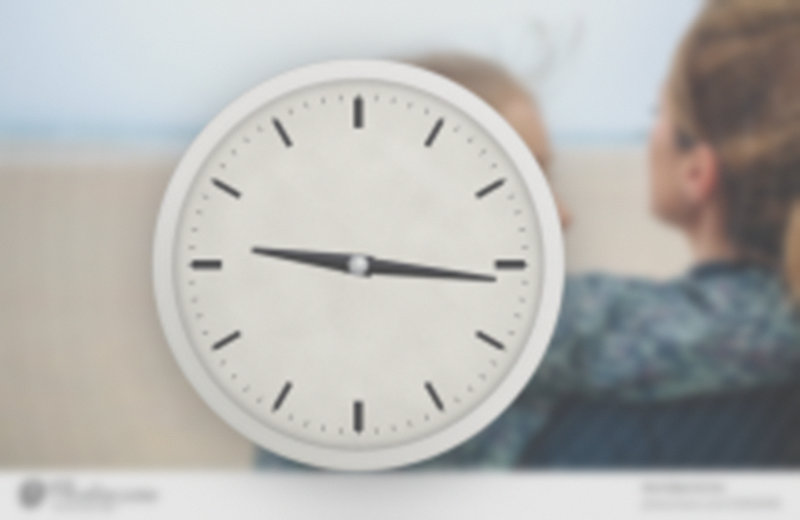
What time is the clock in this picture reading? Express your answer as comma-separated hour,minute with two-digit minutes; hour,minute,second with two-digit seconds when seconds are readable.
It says 9,16
